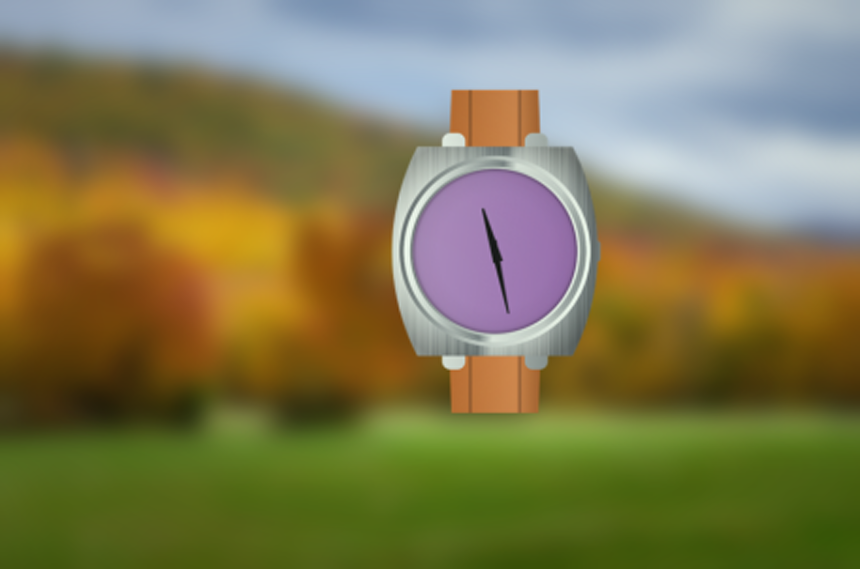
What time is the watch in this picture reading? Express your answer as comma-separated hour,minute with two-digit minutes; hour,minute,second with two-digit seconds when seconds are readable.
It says 11,28
